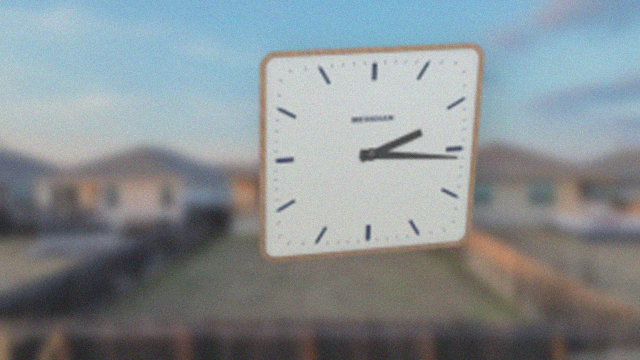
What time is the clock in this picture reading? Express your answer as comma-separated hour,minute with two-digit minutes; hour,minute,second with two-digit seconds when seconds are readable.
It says 2,16
